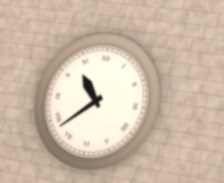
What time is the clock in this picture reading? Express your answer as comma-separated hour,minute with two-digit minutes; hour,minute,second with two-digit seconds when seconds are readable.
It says 10,38
